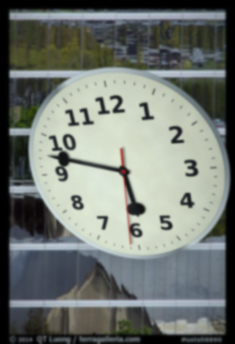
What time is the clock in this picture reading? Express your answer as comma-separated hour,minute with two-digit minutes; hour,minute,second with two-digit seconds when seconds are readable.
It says 5,47,31
